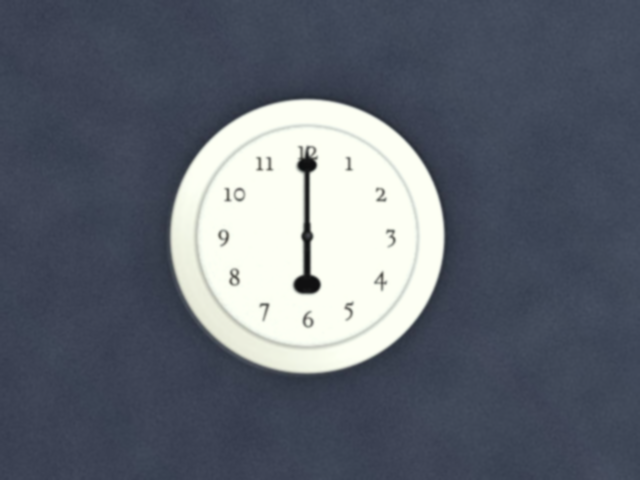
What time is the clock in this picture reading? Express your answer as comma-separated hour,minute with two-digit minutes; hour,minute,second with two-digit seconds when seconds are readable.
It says 6,00
